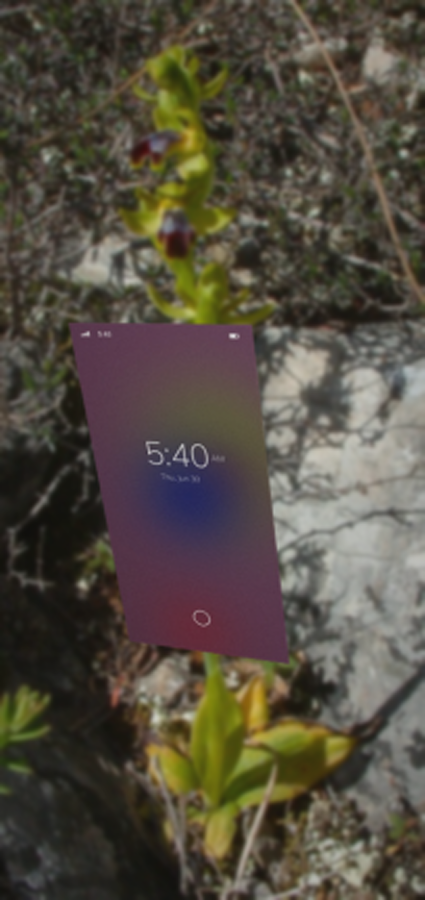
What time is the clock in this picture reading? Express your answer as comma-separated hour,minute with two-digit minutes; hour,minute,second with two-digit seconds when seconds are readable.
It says 5,40
